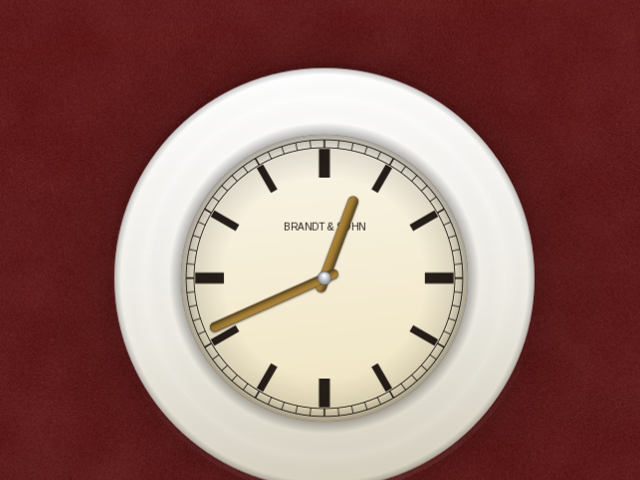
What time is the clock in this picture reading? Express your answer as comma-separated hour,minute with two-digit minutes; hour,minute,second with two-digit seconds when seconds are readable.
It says 12,41
